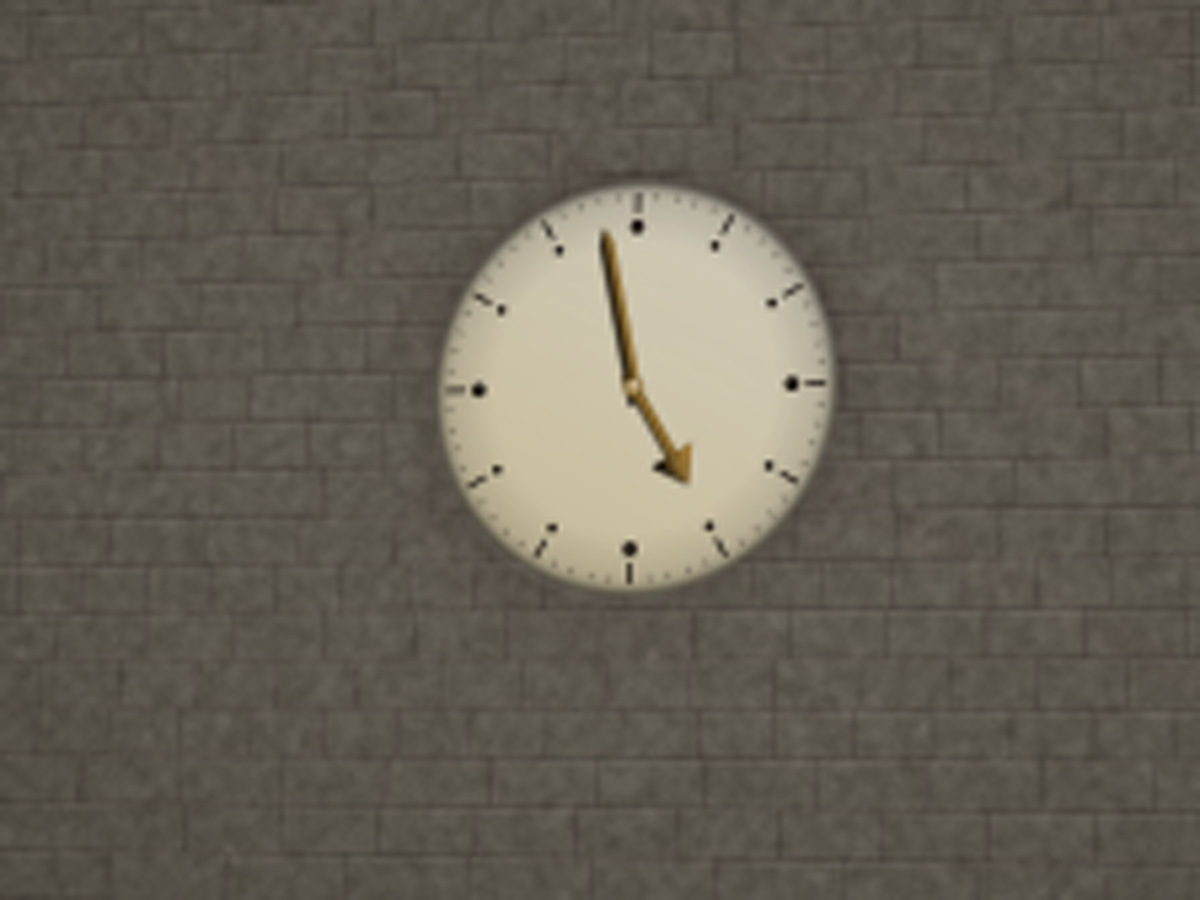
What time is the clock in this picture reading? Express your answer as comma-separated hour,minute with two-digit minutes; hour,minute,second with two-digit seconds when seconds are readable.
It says 4,58
